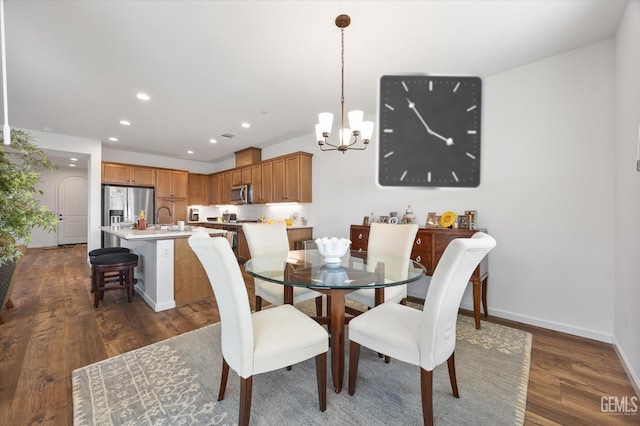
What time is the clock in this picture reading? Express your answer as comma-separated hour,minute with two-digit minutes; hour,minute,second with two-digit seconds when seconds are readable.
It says 3,54
